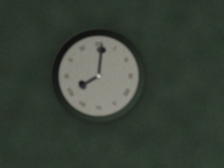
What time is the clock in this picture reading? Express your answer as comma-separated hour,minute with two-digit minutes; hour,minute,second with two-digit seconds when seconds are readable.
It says 8,01
